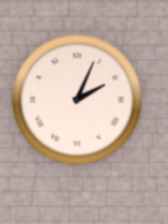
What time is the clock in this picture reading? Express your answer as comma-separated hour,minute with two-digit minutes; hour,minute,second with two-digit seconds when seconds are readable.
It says 2,04
